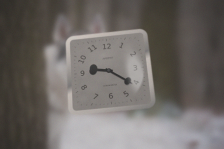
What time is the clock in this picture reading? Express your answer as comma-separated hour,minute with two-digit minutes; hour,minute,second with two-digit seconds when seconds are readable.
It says 9,21
